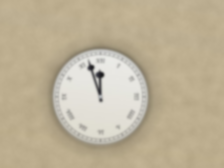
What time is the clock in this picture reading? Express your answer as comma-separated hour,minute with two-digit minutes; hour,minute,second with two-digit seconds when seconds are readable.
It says 11,57
